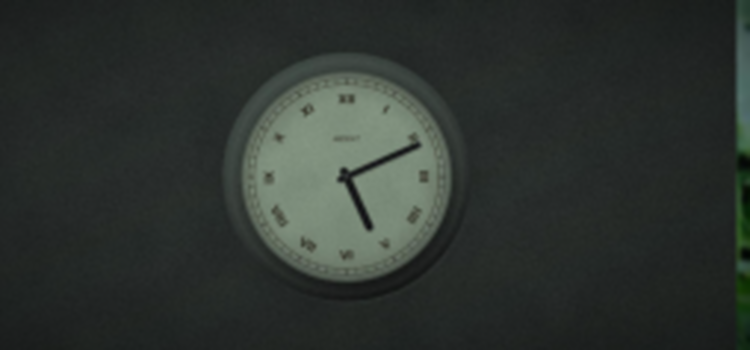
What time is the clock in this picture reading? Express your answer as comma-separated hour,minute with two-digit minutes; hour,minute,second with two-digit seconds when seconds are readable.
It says 5,11
